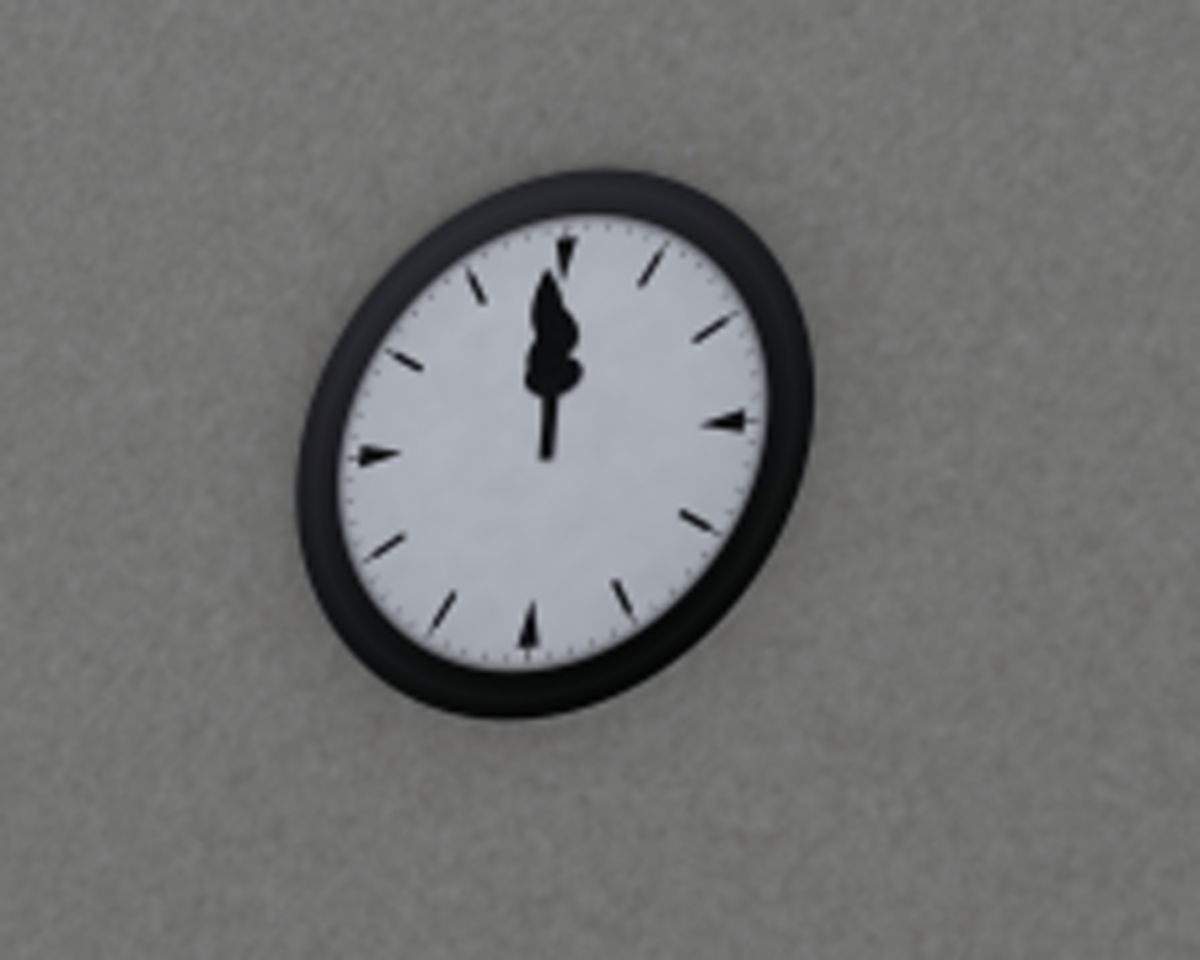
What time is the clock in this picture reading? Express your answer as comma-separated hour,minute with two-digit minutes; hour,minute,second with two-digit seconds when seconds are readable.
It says 11,59
